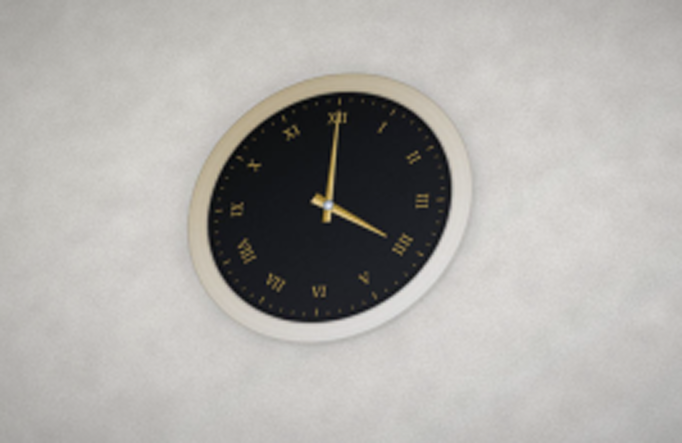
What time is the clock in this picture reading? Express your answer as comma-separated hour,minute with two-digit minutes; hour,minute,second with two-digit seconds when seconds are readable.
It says 4,00
